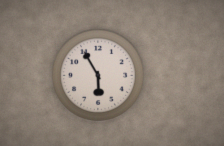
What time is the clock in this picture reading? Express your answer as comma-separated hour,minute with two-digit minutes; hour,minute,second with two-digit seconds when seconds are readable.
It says 5,55
